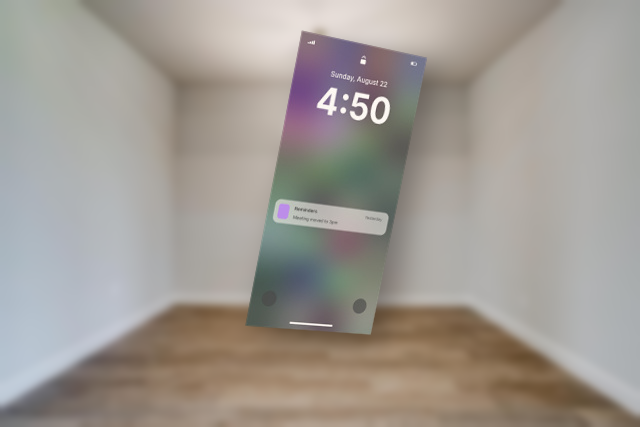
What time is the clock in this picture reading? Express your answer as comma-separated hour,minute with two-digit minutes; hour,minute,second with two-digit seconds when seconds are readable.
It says 4,50
